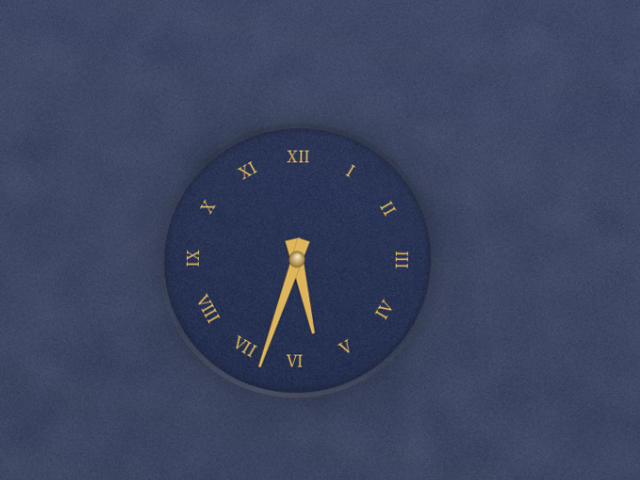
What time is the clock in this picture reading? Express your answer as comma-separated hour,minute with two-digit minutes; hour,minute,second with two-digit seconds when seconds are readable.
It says 5,33
